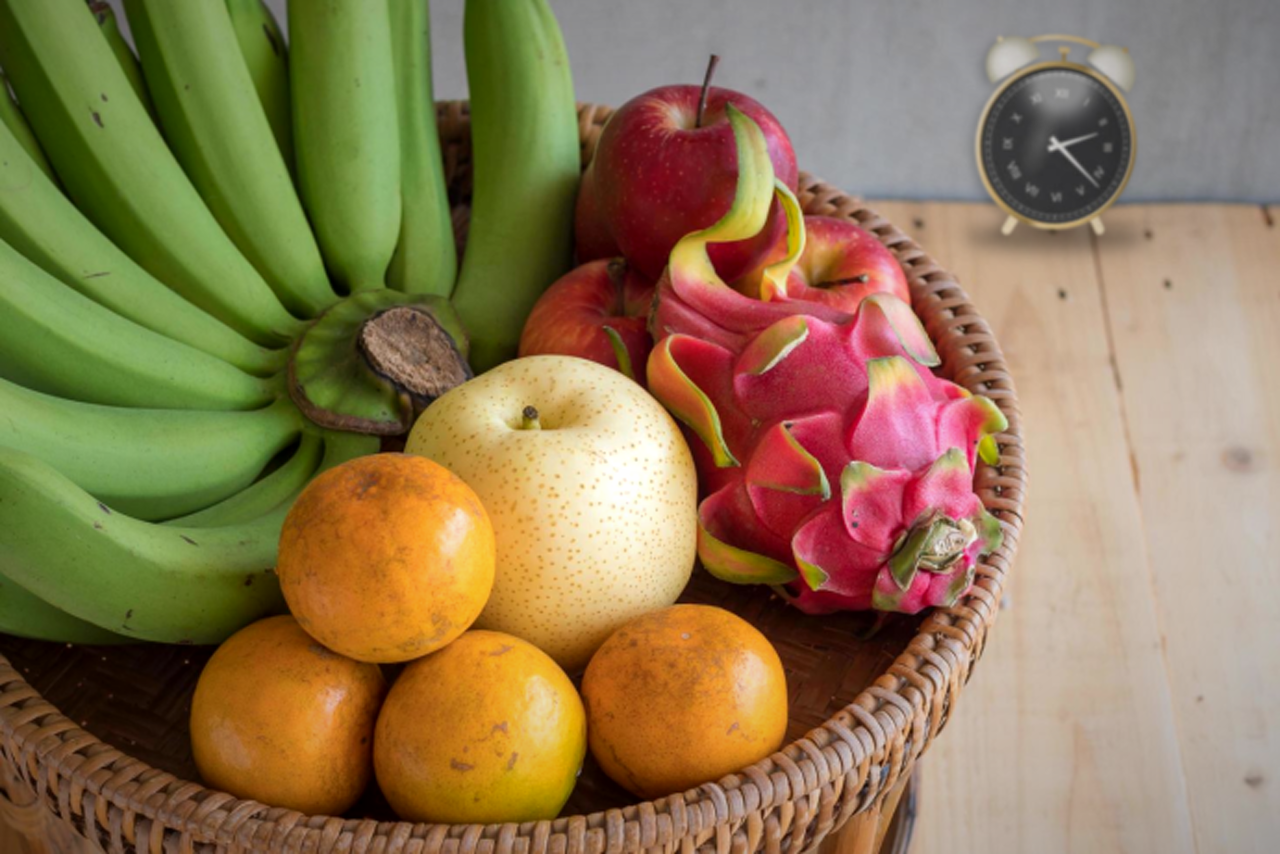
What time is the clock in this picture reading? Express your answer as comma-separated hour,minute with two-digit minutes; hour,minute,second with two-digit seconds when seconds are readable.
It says 2,22
